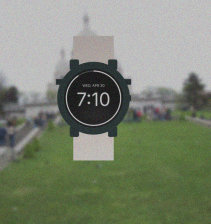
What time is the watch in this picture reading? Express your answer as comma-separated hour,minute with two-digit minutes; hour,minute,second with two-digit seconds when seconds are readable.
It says 7,10
